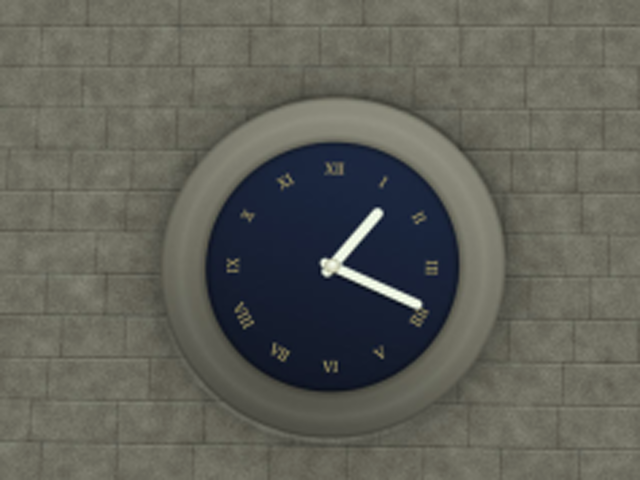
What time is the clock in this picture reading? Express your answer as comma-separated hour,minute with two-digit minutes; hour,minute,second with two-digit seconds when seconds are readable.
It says 1,19
